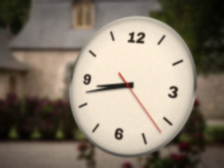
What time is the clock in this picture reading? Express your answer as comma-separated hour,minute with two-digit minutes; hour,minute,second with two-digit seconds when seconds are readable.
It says 8,42,22
